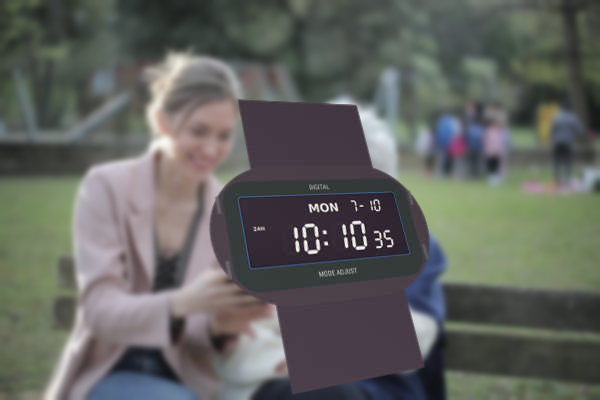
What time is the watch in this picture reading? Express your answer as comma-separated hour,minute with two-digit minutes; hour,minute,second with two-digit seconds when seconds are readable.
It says 10,10,35
